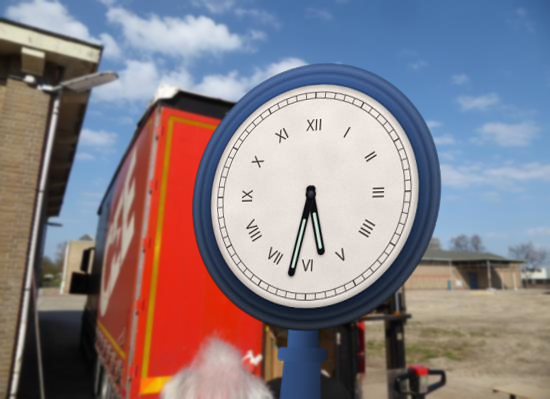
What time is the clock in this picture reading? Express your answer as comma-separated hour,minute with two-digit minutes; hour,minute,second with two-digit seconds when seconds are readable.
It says 5,32
